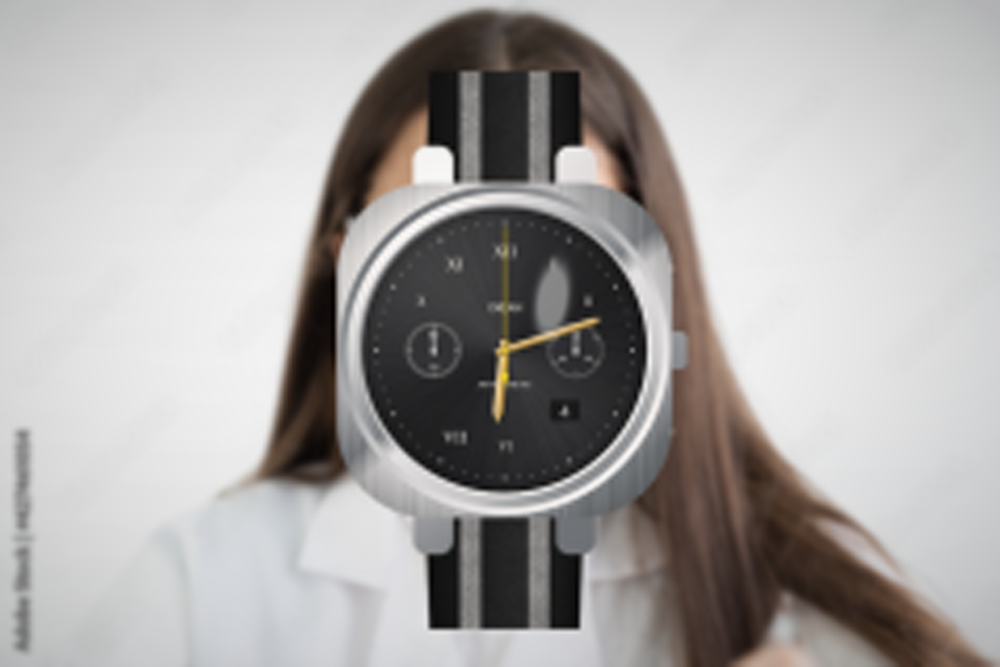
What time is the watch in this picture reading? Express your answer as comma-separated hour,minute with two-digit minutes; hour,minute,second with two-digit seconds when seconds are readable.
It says 6,12
